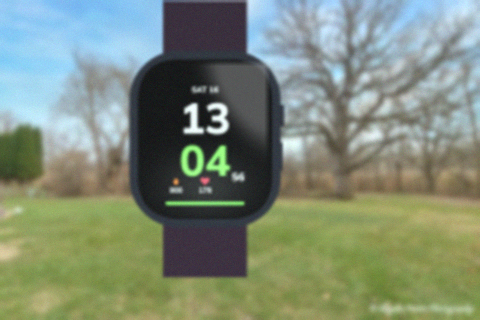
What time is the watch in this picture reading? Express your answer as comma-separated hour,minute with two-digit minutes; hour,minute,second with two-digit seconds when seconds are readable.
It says 13,04
